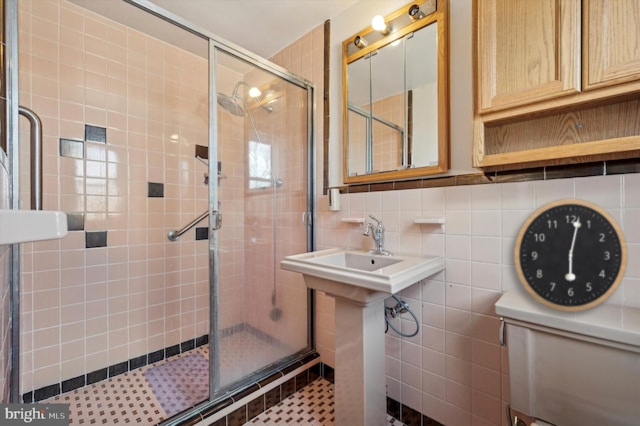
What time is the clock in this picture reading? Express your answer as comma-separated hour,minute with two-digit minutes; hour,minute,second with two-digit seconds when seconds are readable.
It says 6,02
